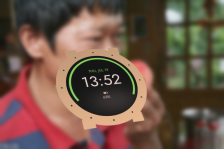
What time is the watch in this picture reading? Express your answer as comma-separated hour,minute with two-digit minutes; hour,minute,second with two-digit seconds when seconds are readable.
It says 13,52
